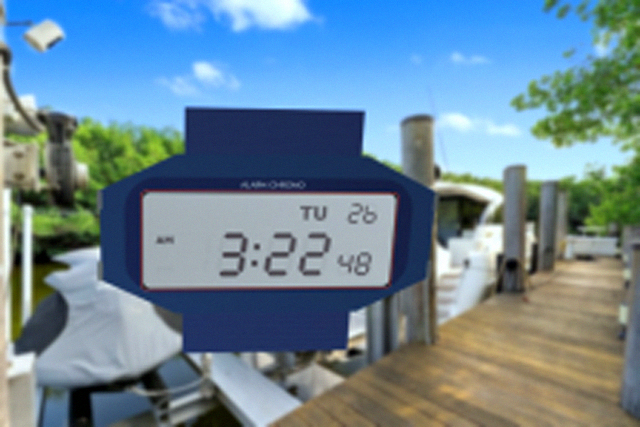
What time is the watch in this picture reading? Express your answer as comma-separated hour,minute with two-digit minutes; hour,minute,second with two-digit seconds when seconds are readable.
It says 3,22,48
